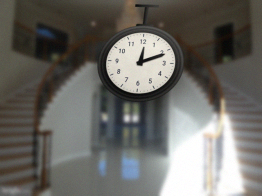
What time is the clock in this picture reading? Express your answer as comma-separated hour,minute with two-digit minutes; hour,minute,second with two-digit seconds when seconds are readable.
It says 12,11
